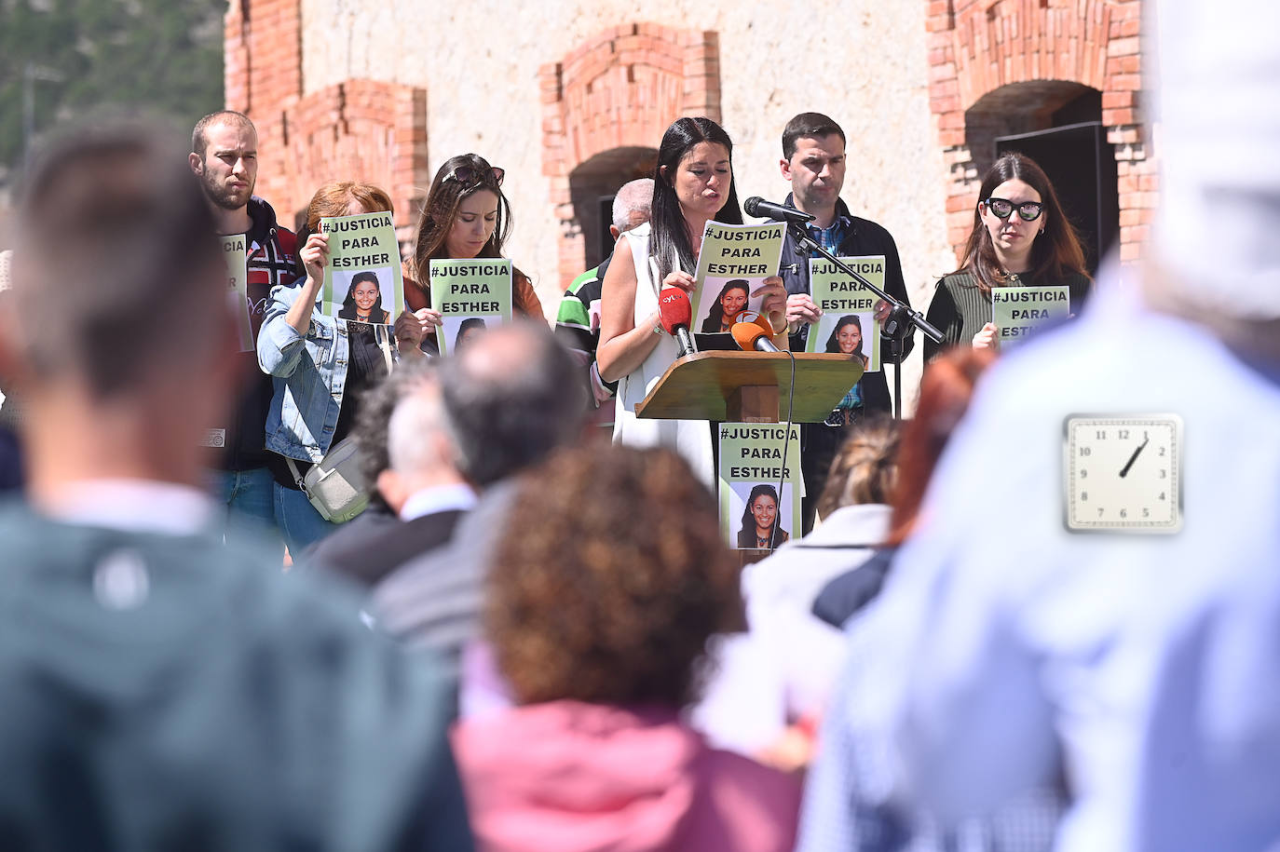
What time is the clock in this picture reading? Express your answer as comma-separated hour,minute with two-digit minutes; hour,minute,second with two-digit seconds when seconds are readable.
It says 1,06
